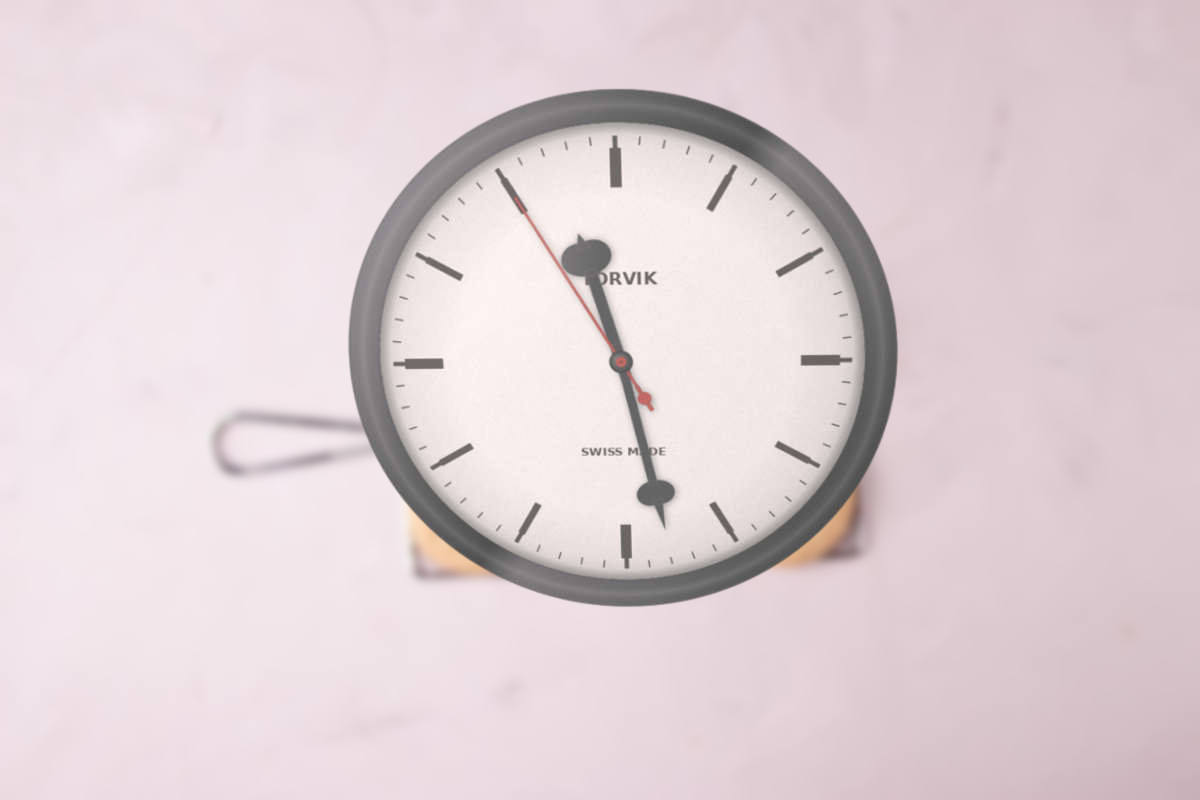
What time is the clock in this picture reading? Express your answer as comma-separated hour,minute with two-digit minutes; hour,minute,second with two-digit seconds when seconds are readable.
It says 11,27,55
